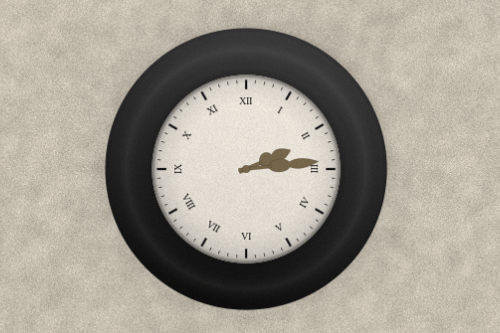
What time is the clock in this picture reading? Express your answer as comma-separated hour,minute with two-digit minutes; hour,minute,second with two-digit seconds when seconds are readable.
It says 2,14
